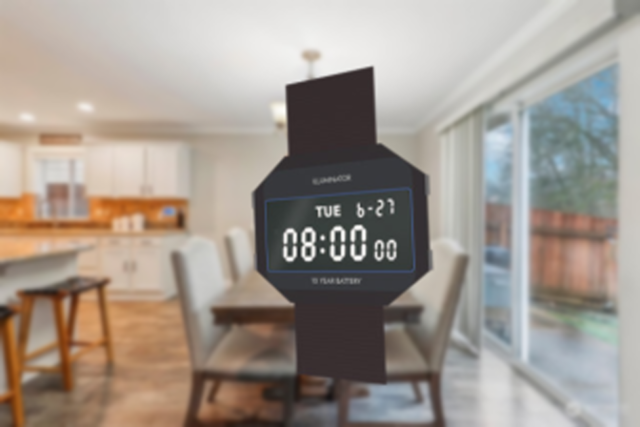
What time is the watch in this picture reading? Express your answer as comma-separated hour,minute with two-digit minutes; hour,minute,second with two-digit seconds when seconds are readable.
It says 8,00,00
